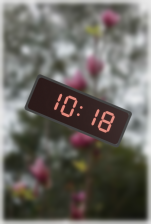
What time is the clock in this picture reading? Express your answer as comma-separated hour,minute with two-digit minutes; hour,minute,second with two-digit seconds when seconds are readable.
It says 10,18
